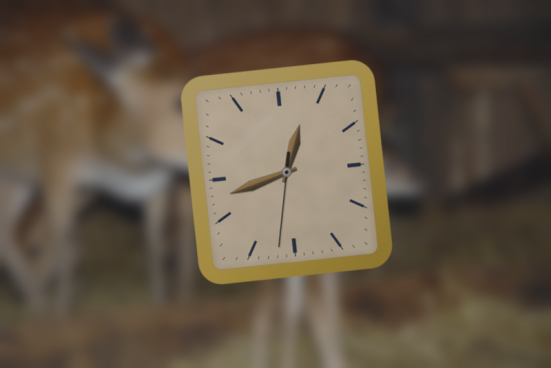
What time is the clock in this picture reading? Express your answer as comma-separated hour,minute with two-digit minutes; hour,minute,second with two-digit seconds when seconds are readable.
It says 12,42,32
